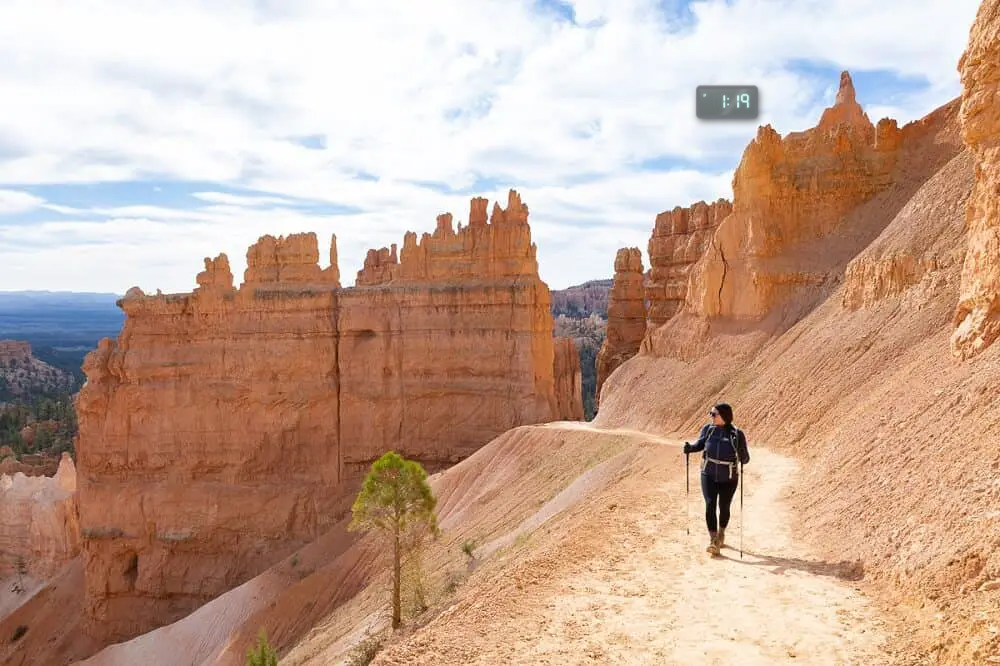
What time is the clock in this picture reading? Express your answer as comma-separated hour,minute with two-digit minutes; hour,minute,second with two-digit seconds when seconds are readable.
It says 1,19
